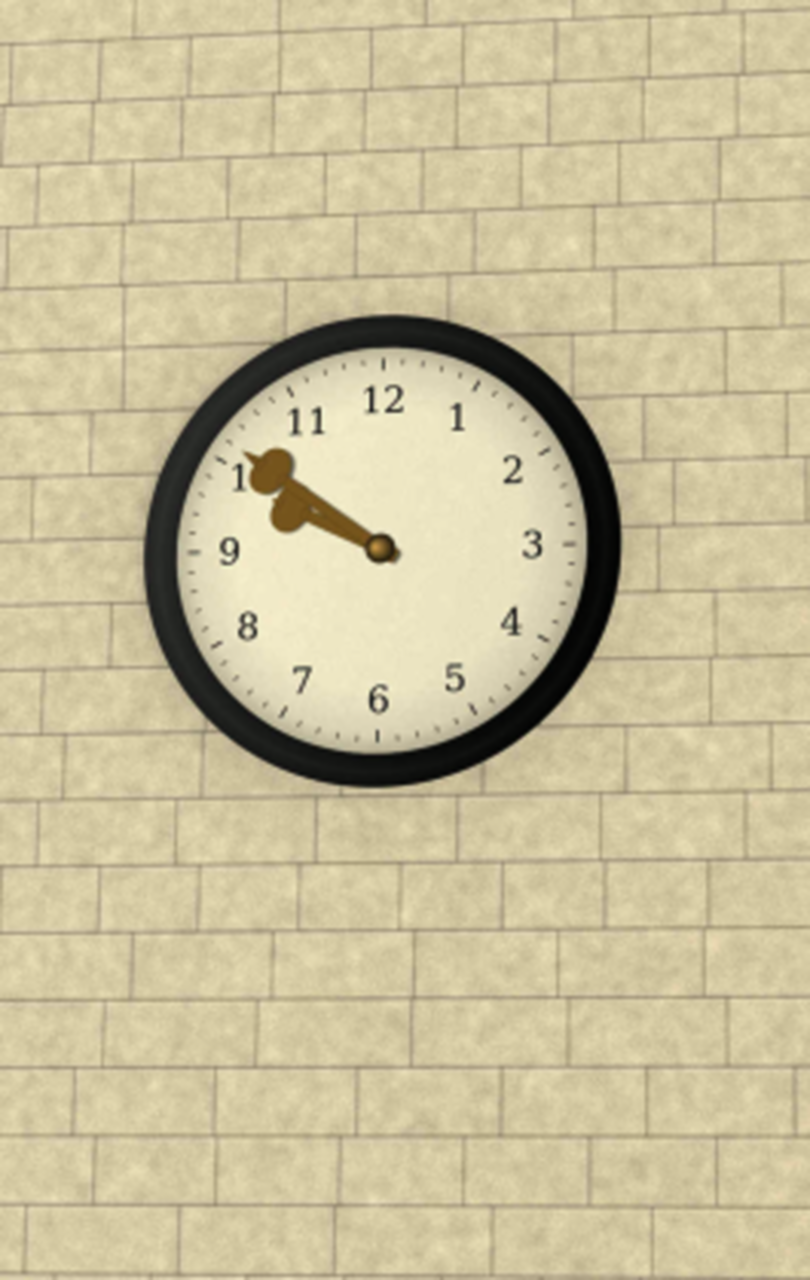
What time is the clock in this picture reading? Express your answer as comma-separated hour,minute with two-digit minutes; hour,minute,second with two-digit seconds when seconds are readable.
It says 9,51
